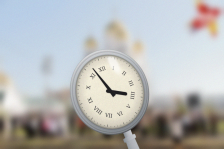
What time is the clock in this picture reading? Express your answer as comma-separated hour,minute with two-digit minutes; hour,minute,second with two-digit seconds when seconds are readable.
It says 3,57
